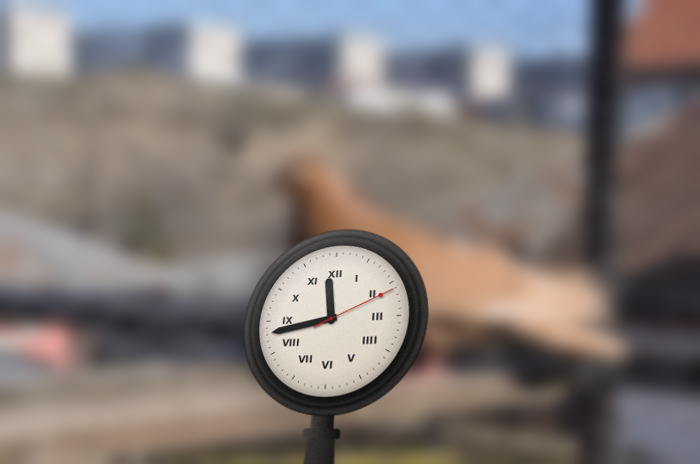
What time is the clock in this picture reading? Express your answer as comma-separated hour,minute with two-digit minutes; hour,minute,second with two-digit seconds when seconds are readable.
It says 11,43,11
